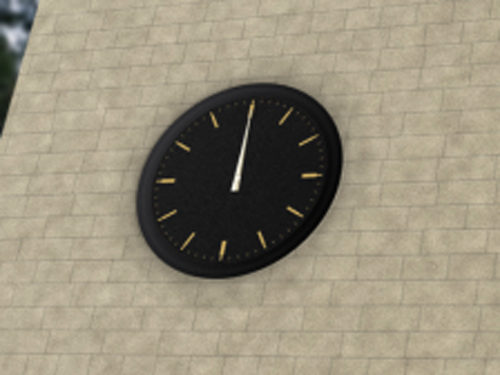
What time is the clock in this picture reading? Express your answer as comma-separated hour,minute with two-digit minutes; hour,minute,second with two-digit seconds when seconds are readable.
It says 12,00
